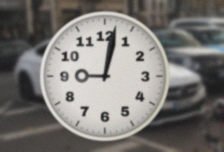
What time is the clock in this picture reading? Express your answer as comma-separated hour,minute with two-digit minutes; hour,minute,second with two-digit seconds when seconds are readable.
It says 9,02
